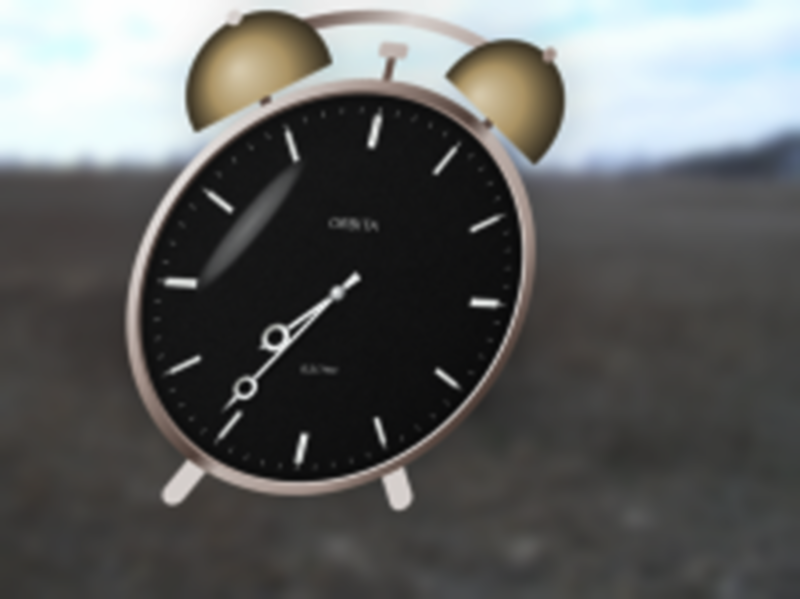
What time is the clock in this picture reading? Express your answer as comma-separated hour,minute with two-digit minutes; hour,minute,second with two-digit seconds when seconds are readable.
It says 7,36
